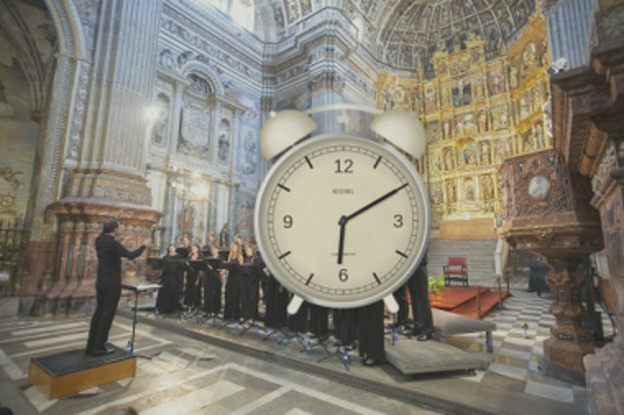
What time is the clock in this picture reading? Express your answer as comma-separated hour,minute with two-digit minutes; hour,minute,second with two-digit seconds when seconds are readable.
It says 6,10
